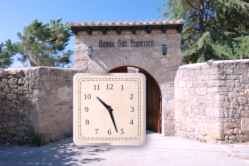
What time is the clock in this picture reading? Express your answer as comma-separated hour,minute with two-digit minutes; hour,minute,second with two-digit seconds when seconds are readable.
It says 10,27
